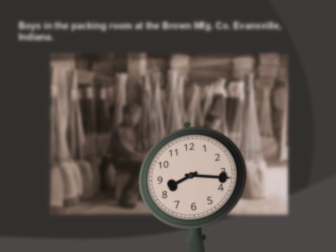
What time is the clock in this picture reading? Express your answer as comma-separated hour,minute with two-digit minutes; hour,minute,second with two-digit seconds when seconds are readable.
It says 8,17
